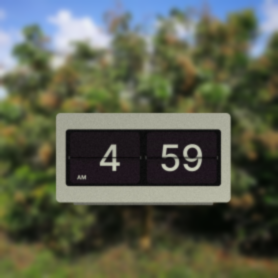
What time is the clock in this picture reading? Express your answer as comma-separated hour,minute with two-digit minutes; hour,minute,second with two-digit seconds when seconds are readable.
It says 4,59
